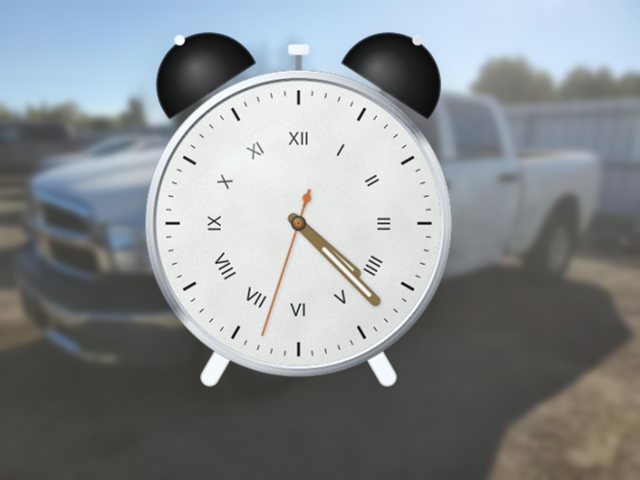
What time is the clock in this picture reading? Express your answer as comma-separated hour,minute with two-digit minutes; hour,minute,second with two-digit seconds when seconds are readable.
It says 4,22,33
